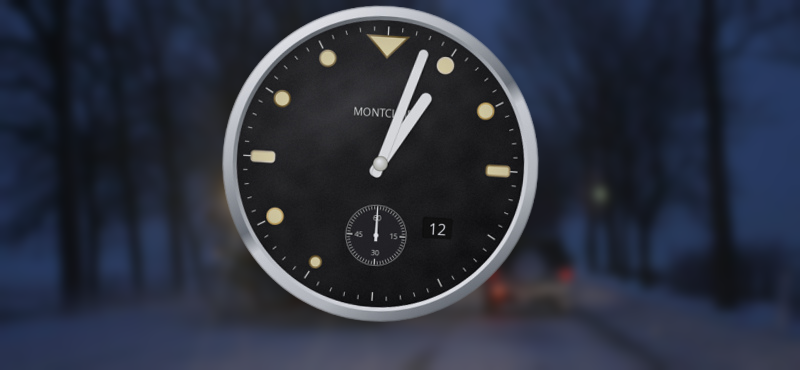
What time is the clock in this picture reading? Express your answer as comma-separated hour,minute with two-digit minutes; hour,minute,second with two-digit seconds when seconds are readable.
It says 1,03
